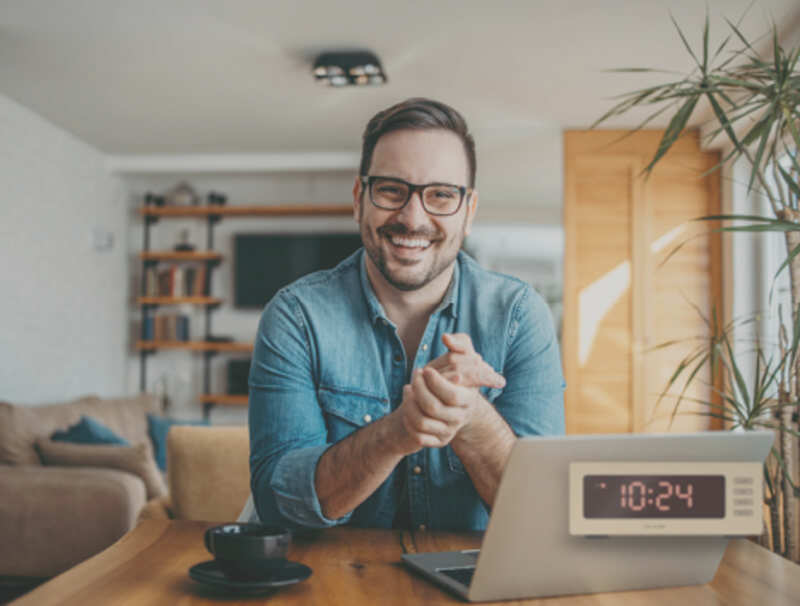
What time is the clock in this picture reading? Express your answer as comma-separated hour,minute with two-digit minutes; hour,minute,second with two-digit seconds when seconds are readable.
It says 10,24
